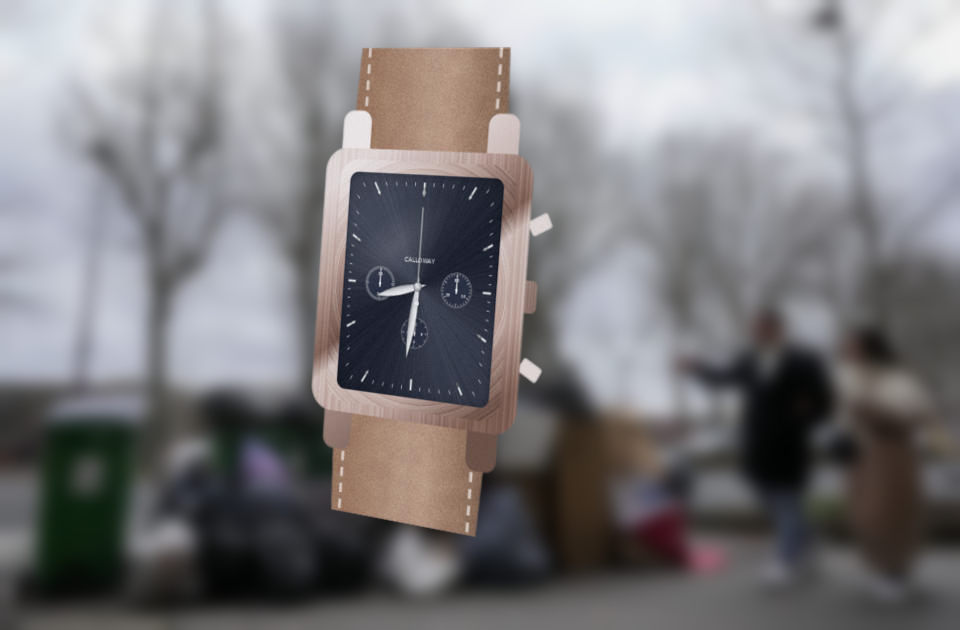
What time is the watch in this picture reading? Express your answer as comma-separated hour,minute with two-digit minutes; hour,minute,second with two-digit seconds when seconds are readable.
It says 8,31
